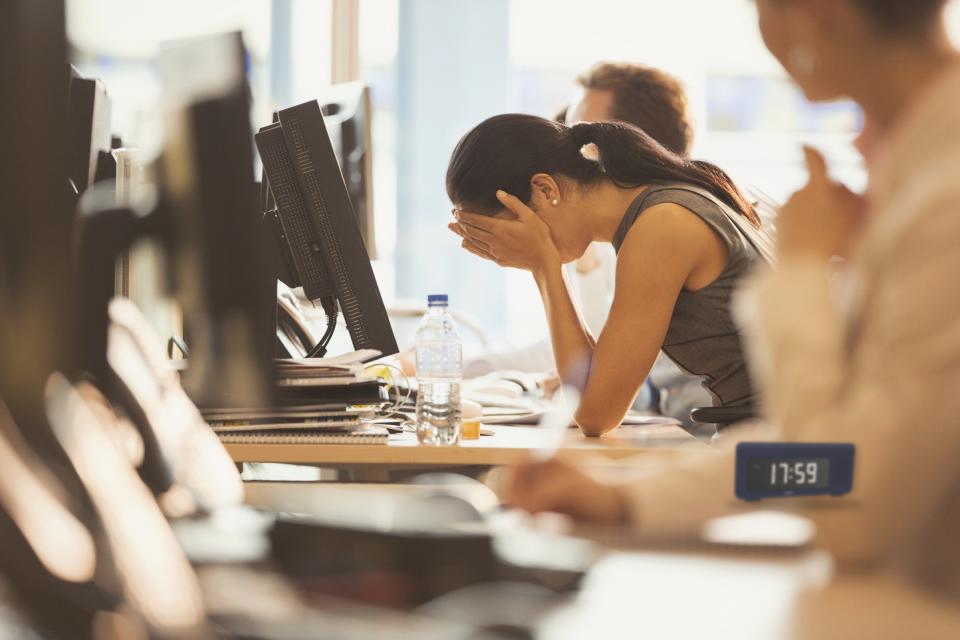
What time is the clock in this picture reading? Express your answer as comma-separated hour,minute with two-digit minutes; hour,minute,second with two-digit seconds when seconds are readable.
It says 17,59
